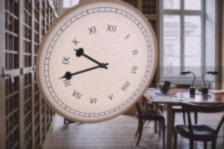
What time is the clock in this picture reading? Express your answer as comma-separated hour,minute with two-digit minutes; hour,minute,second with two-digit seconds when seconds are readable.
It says 9,41
